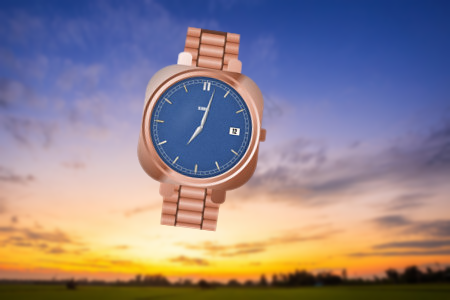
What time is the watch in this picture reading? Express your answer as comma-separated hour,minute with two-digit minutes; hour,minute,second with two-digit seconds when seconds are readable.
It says 7,02
